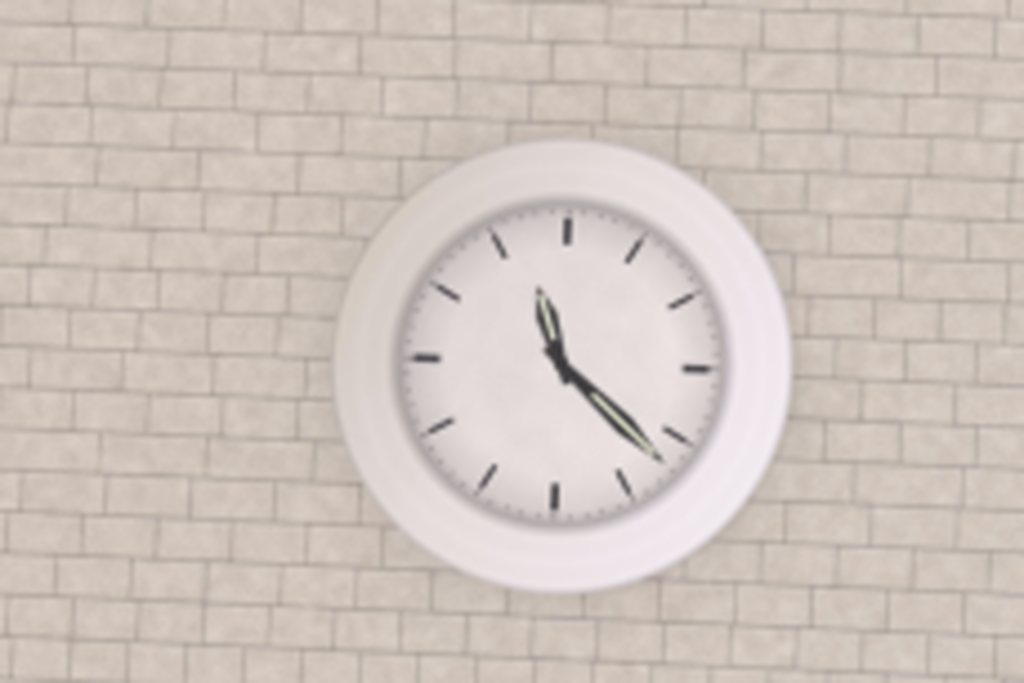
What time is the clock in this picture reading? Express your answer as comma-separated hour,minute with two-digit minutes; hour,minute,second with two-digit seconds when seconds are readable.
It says 11,22
